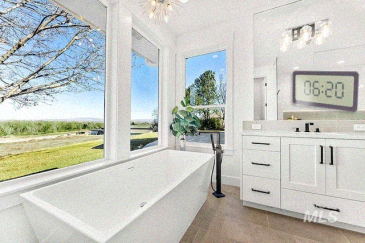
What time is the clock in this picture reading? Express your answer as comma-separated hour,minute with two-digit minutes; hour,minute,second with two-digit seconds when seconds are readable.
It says 6,20
